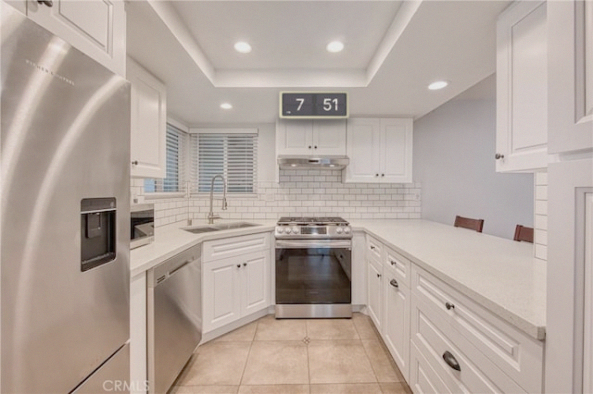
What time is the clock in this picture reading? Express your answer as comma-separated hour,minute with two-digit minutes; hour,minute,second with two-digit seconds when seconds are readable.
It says 7,51
